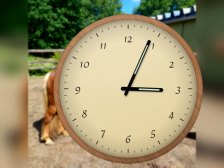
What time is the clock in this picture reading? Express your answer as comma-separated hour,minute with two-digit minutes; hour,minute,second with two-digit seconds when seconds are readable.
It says 3,04
